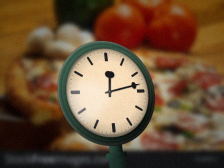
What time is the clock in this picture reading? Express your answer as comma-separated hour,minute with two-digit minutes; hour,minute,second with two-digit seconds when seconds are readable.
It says 12,13
